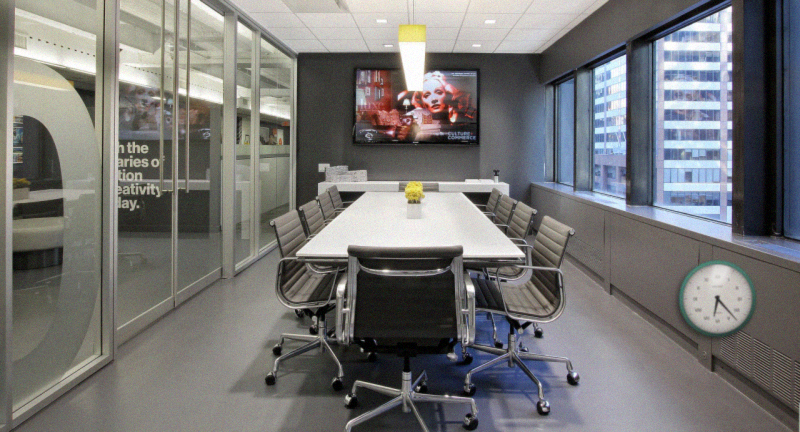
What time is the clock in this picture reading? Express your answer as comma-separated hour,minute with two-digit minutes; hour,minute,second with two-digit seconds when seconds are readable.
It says 6,23
